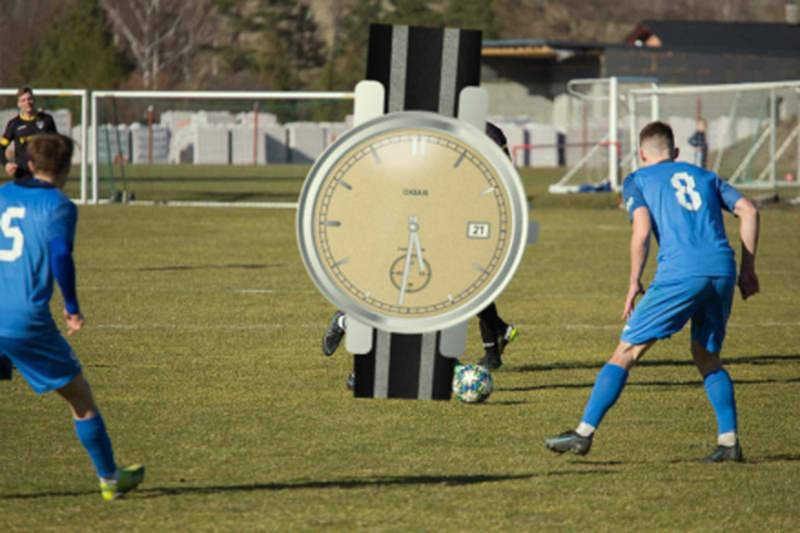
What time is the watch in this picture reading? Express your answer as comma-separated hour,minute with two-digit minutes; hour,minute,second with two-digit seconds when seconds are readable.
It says 5,31
